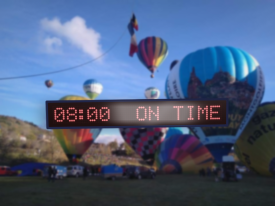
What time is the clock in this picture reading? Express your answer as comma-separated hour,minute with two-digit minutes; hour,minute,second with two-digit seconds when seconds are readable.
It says 8,00
